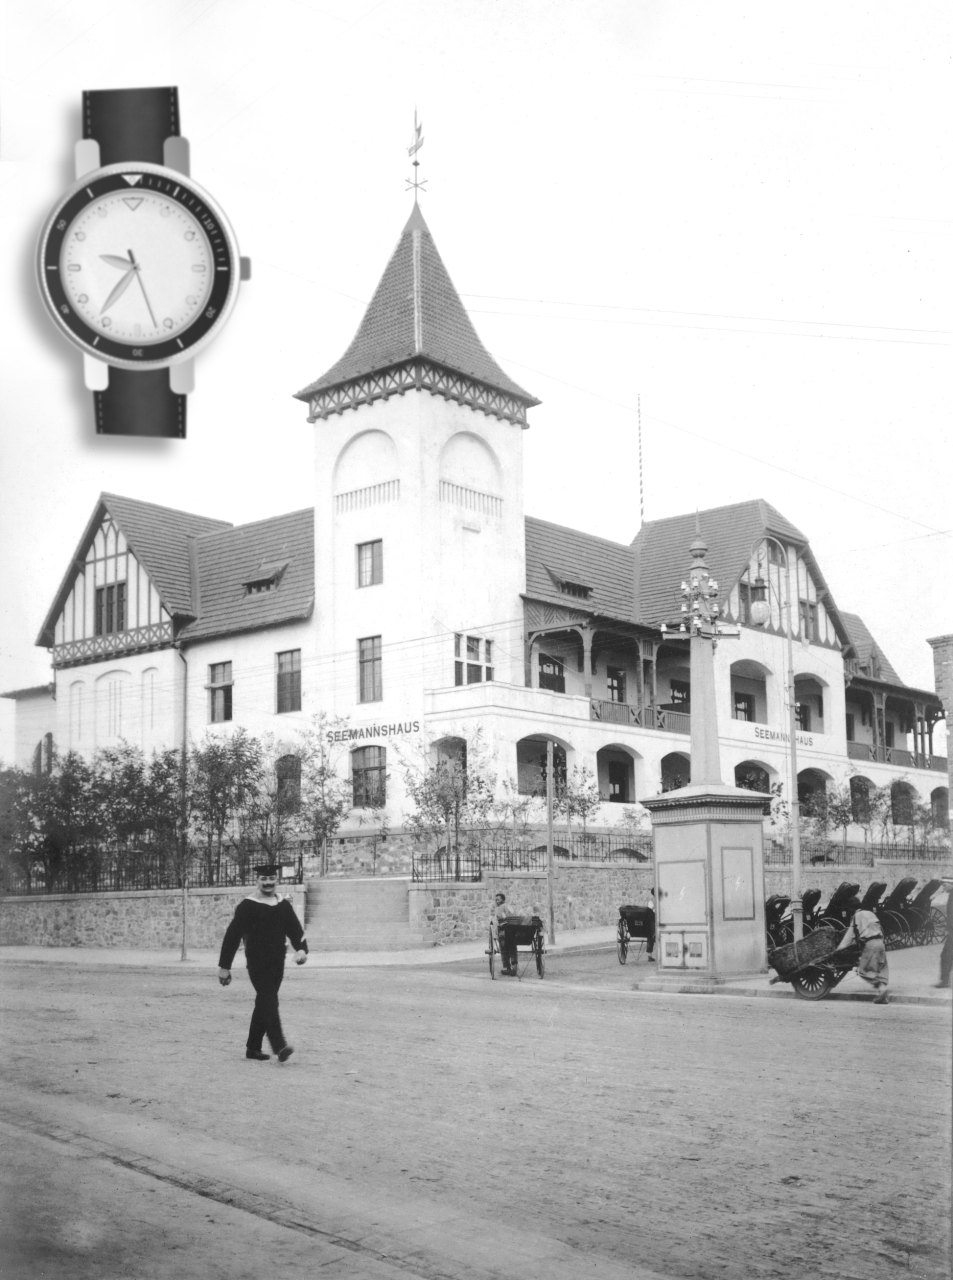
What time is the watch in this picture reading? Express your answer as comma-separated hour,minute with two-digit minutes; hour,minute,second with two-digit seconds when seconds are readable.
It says 9,36,27
